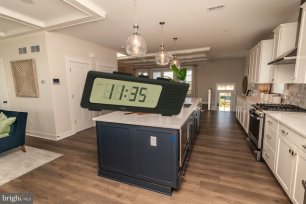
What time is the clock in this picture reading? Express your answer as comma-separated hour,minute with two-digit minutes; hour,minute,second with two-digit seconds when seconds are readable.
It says 11,35
